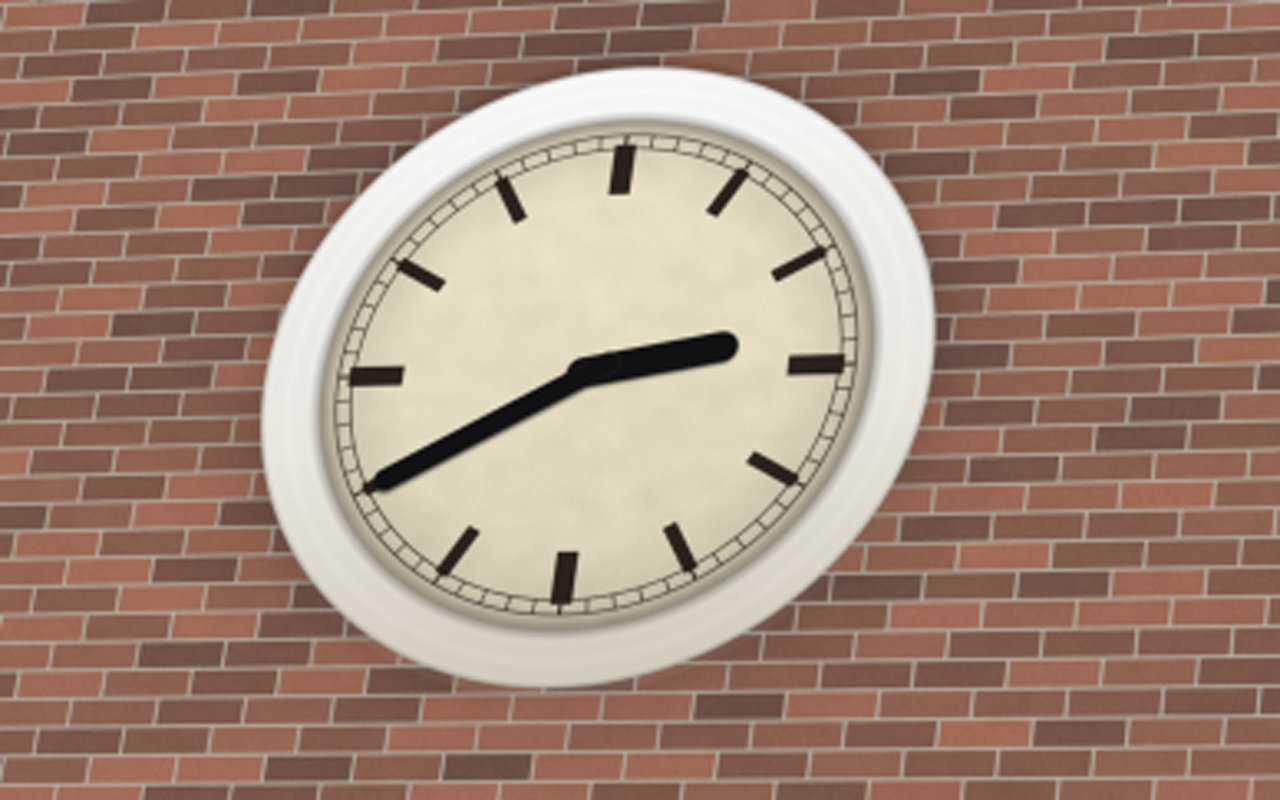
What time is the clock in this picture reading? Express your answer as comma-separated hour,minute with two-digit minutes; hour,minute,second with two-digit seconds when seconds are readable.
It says 2,40
